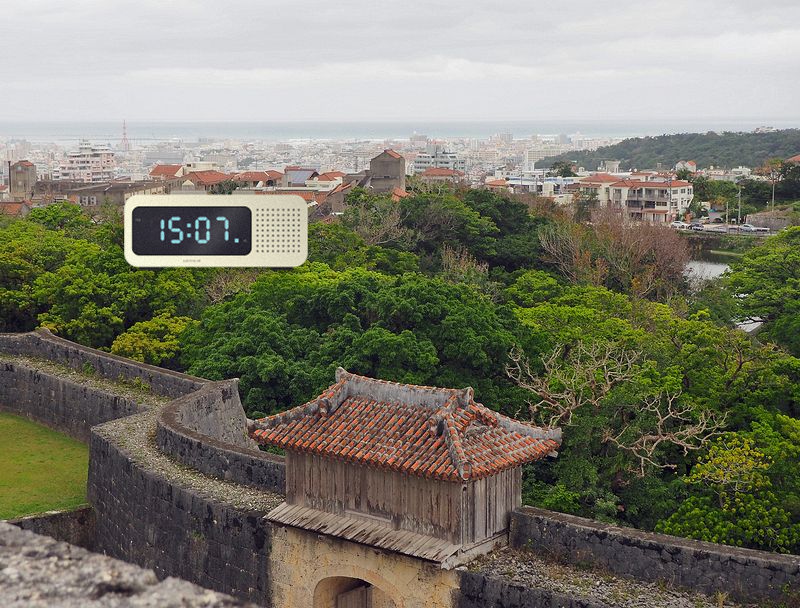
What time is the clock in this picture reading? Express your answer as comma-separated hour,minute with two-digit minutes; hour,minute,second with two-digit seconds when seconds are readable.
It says 15,07
